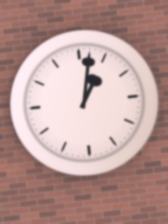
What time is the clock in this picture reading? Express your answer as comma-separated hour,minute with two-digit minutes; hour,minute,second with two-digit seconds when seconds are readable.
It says 1,02
